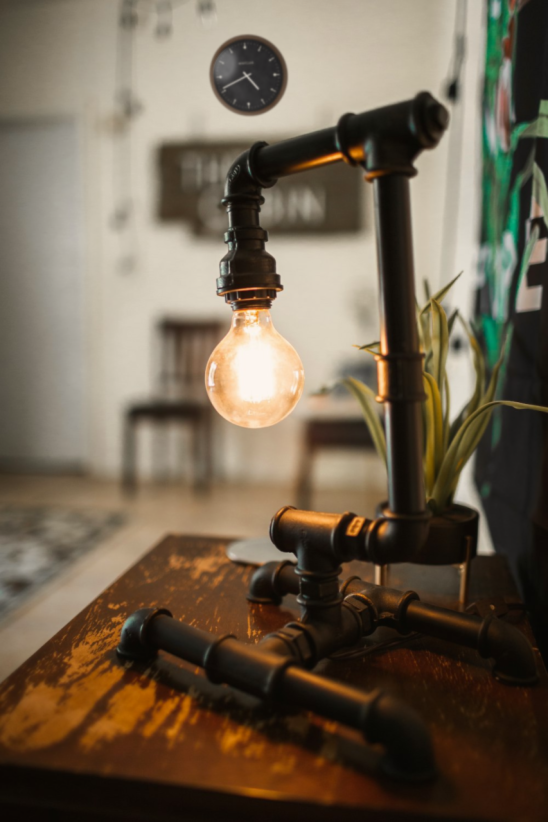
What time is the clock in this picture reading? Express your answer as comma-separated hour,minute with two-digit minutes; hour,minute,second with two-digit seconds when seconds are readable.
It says 4,41
